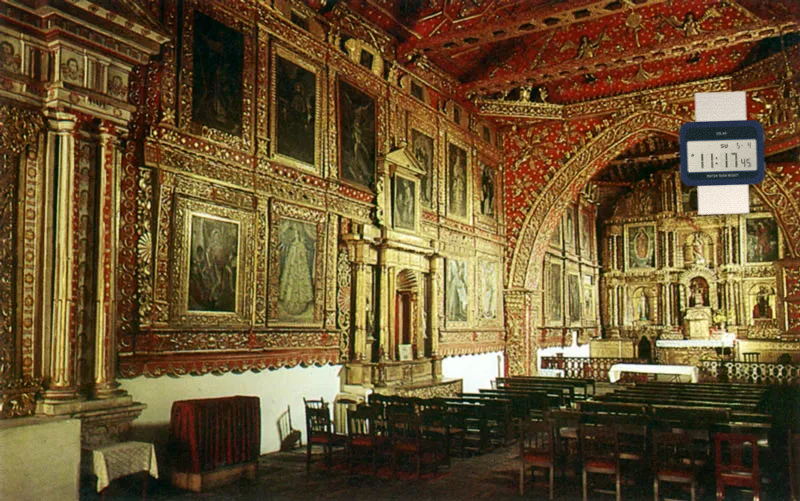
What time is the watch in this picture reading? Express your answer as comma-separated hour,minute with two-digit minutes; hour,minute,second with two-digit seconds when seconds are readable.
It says 11,17
